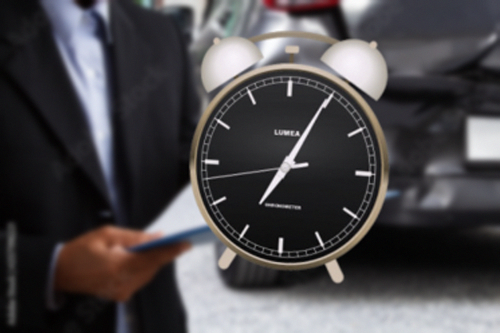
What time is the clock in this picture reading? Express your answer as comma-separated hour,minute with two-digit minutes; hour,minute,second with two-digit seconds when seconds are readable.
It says 7,04,43
